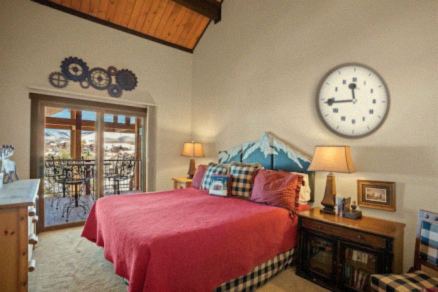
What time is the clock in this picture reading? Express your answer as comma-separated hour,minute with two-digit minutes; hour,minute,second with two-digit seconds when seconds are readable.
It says 11,44
